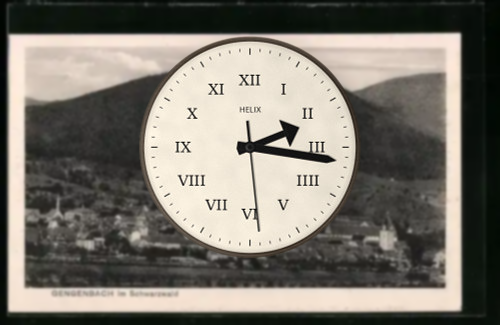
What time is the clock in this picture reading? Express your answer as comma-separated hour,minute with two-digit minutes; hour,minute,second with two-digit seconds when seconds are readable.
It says 2,16,29
